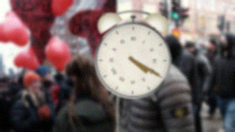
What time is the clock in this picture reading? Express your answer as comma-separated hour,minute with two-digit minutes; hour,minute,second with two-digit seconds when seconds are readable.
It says 4,20
